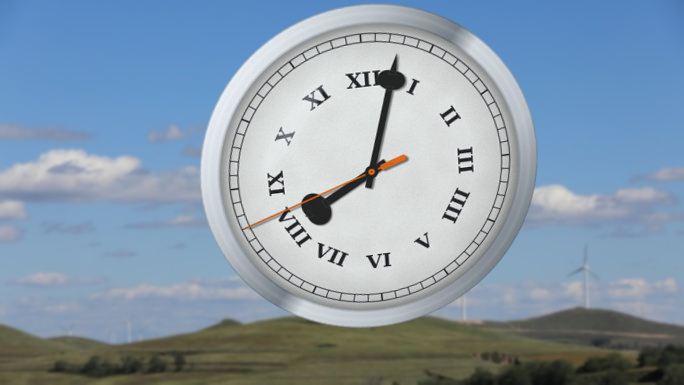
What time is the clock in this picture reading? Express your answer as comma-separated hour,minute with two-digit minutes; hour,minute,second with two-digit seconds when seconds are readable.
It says 8,02,42
